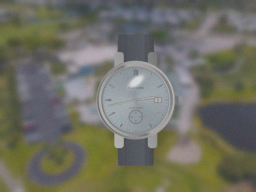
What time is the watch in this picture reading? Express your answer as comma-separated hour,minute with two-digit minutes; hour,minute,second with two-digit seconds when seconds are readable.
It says 2,43
